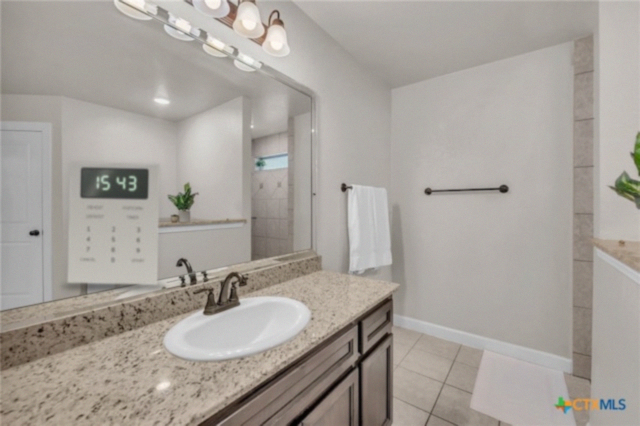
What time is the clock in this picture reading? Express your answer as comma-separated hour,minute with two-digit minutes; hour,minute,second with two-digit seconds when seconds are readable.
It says 15,43
